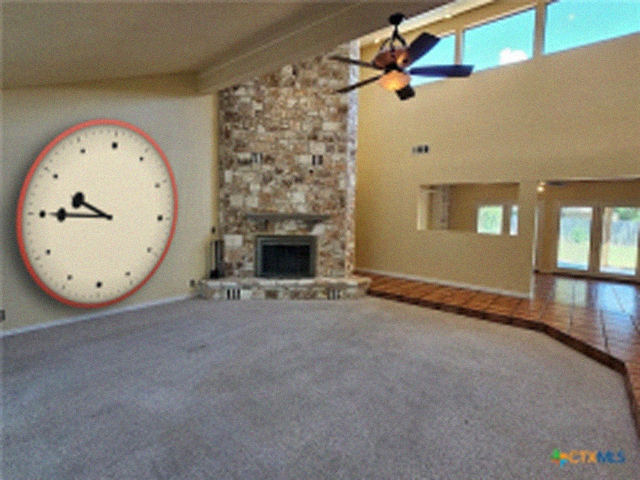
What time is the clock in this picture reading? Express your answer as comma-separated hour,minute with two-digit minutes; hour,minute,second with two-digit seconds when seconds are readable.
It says 9,45
